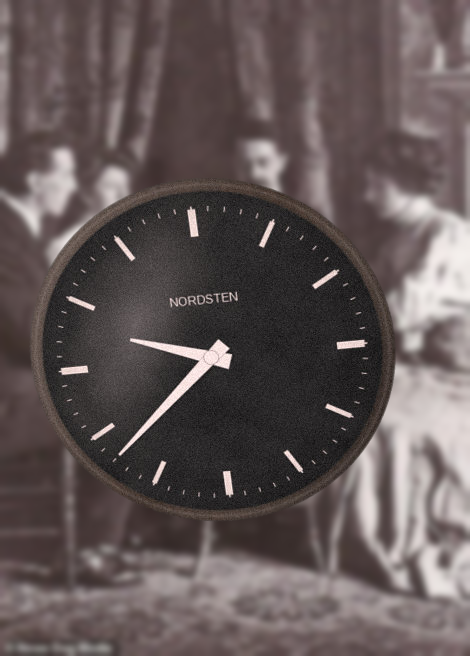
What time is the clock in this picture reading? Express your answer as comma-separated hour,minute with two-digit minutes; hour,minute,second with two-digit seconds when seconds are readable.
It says 9,38
